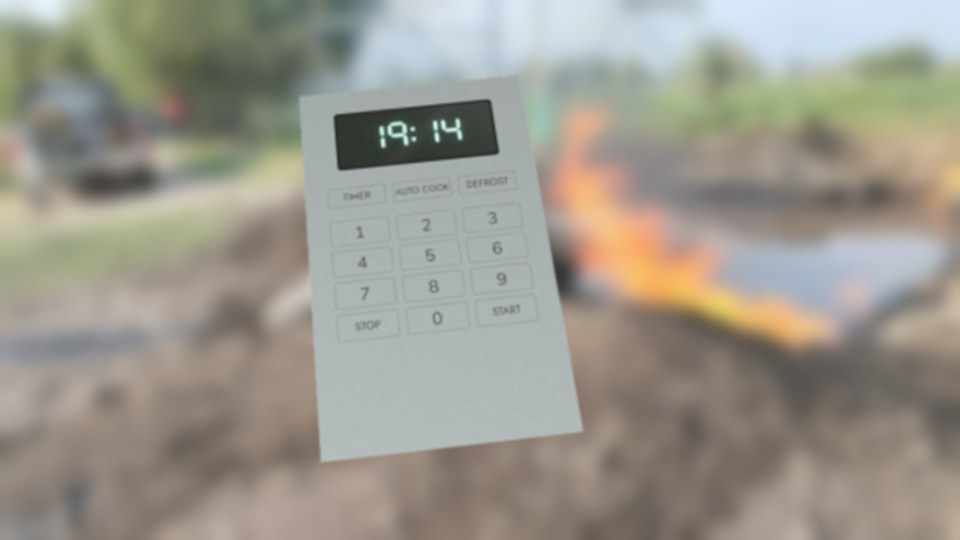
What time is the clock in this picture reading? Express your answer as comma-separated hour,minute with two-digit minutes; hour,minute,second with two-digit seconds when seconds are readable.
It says 19,14
